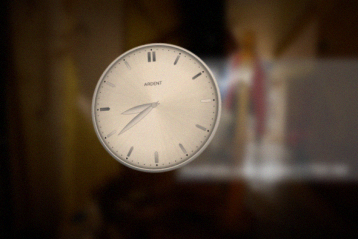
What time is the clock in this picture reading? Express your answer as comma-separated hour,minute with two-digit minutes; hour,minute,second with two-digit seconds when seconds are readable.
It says 8,39
